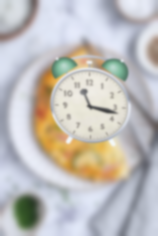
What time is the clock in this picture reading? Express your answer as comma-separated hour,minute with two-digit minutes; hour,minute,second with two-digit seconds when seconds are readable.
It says 11,17
